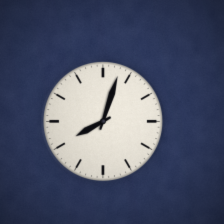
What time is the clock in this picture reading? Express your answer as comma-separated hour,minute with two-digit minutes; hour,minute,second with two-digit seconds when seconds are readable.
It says 8,03
